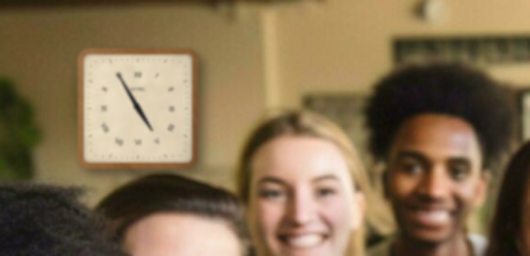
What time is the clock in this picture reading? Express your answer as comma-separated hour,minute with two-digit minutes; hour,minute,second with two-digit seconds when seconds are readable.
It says 4,55
